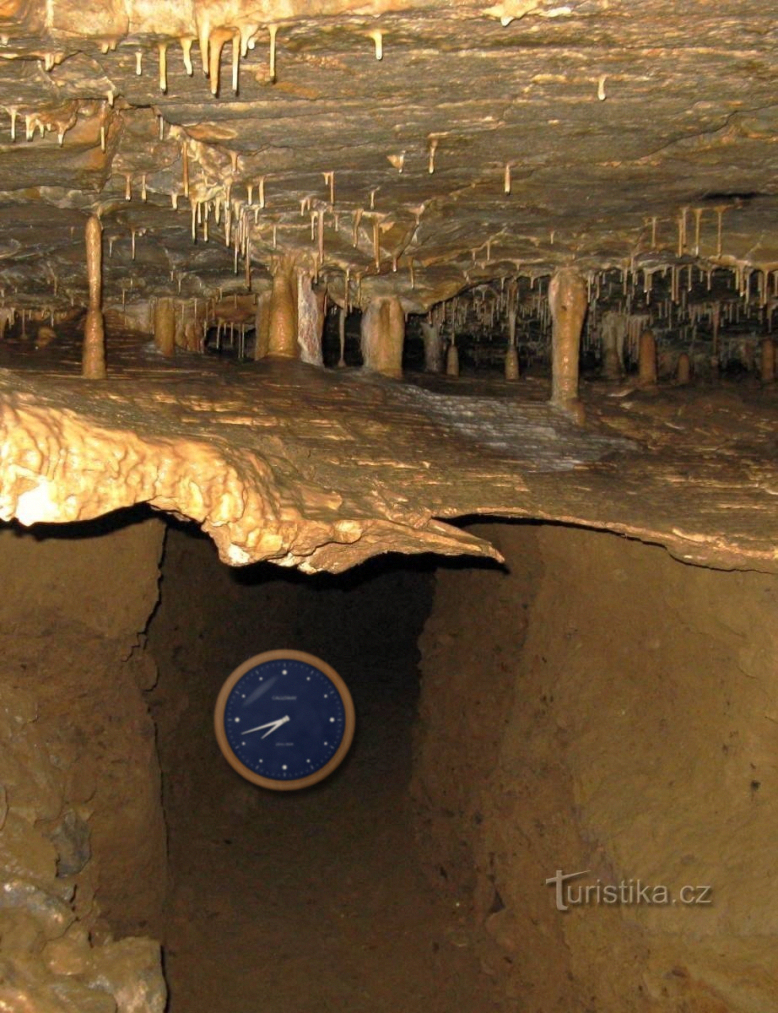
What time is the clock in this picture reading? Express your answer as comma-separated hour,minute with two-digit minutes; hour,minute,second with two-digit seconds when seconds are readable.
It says 7,42
